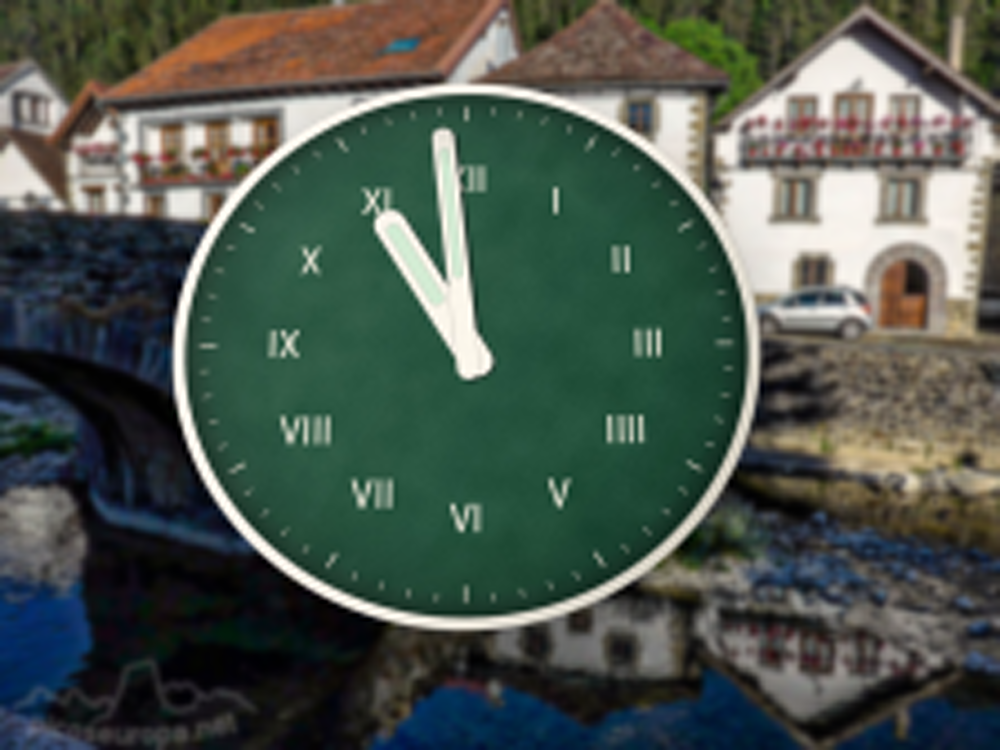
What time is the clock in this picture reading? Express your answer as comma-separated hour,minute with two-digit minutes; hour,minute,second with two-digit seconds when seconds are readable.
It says 10,59
